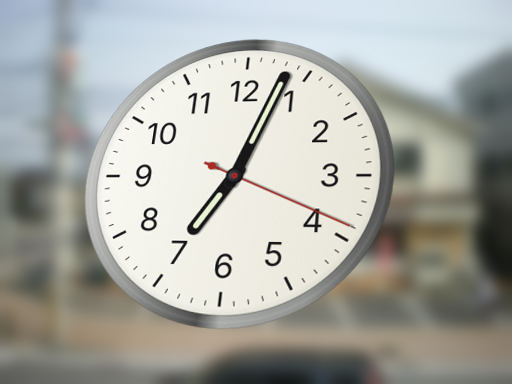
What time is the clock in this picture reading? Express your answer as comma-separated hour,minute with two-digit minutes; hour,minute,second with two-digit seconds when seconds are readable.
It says 7,03,19
